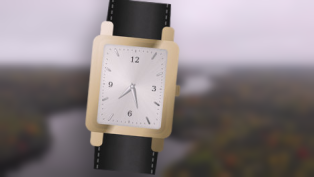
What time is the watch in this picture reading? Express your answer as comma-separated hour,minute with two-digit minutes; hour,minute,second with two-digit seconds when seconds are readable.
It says 7,27
